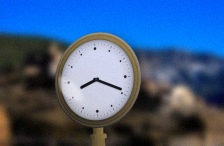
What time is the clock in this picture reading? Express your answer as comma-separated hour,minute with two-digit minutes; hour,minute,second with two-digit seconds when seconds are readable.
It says 8,19
